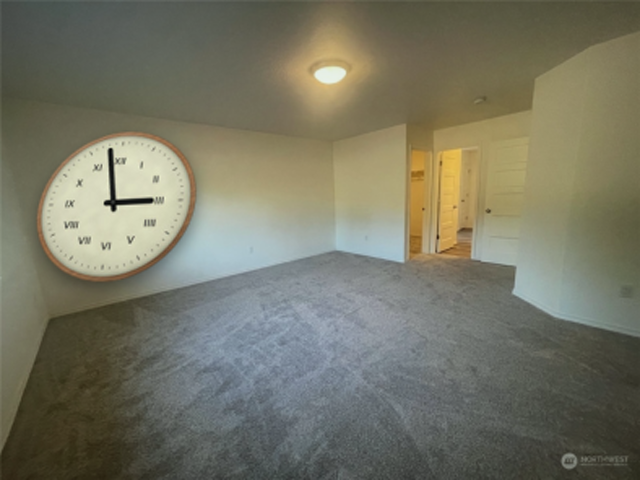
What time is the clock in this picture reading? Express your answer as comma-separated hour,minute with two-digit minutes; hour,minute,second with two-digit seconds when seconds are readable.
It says 2,58
